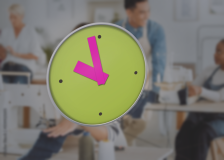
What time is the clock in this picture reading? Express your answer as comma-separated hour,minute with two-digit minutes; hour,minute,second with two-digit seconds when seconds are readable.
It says 9,58
